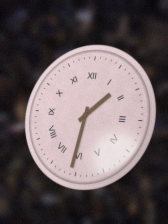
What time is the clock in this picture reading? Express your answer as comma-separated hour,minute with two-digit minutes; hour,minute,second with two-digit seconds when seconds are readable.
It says 1,31
